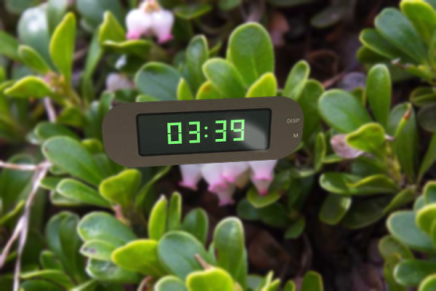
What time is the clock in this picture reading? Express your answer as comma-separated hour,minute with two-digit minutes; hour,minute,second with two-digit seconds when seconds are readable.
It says 3,39
